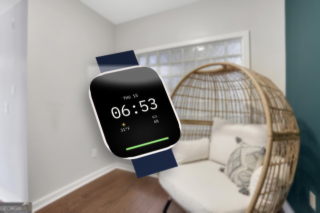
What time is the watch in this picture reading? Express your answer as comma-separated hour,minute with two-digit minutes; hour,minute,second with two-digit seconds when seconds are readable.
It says 6,53
